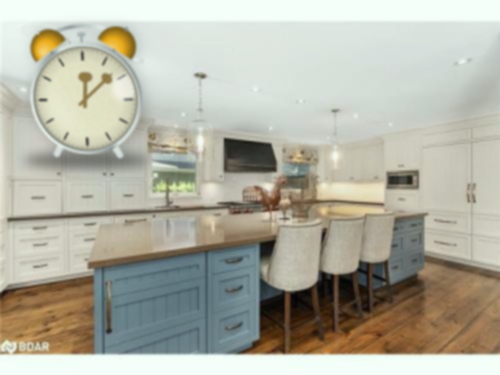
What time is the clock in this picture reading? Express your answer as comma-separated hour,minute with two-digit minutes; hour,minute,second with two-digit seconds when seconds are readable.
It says 12,08
